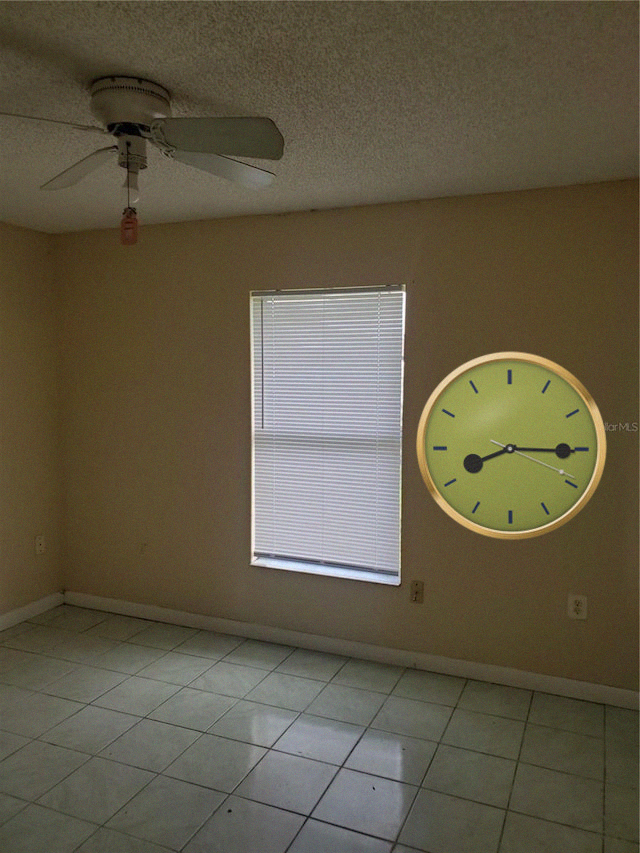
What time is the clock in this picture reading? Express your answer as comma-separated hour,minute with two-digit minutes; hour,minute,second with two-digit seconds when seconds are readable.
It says 8,15,19
